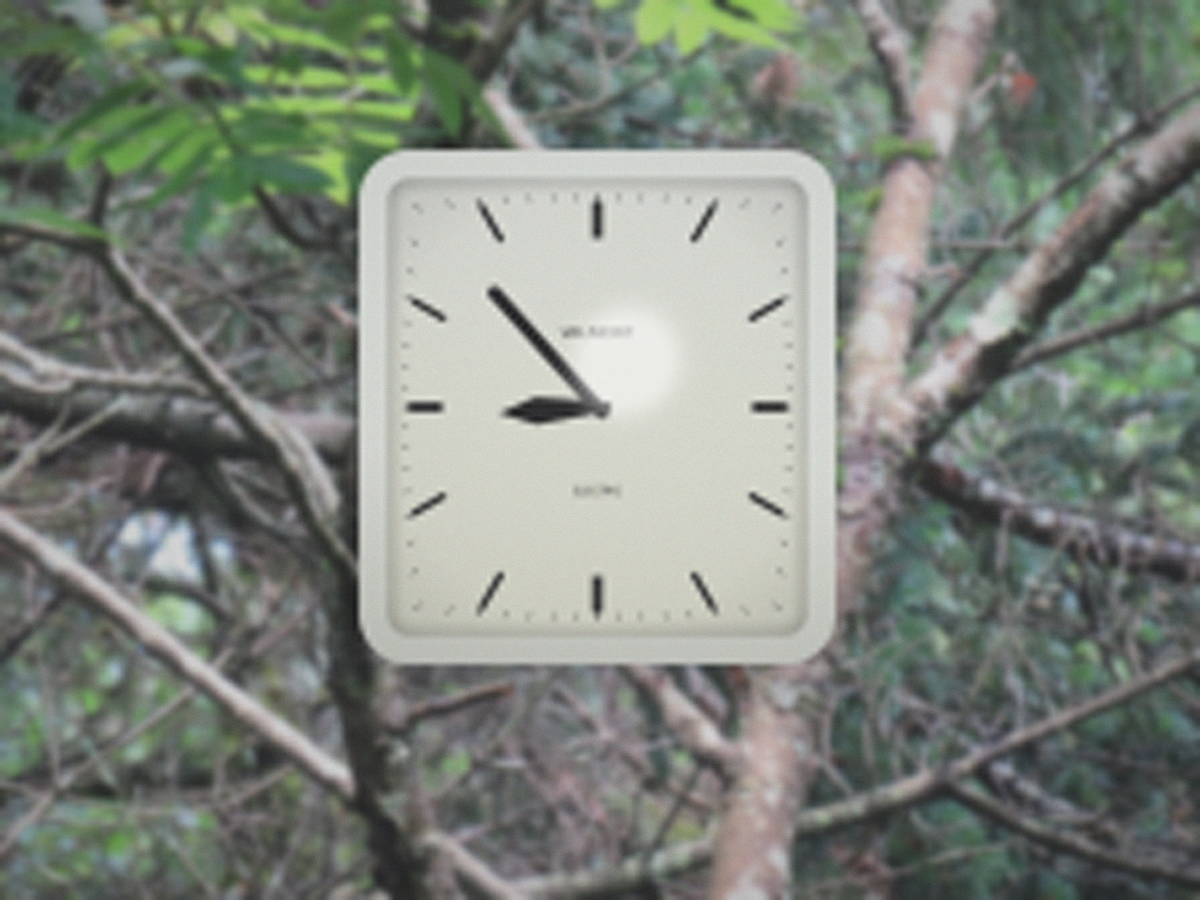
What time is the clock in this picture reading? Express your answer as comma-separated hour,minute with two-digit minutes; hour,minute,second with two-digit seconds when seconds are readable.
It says 8,53
